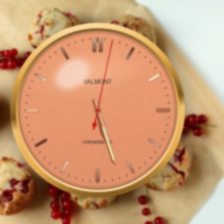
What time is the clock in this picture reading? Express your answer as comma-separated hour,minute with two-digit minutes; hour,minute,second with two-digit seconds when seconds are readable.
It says 5,27,02
